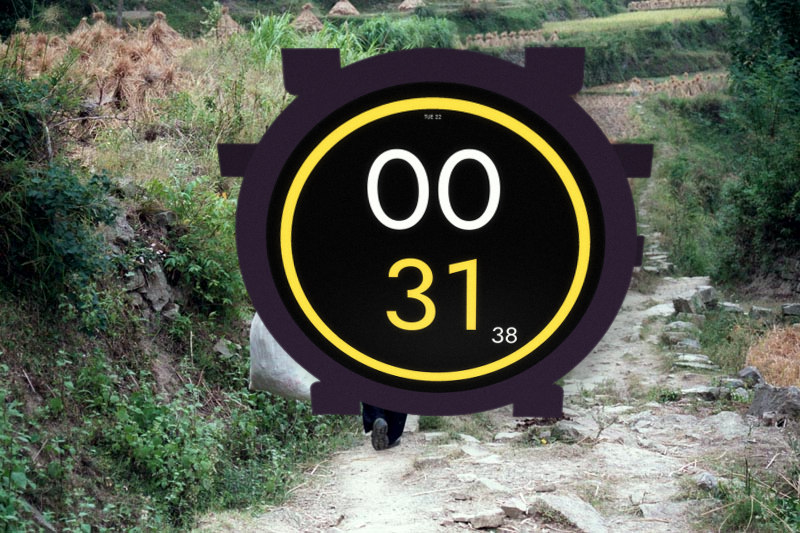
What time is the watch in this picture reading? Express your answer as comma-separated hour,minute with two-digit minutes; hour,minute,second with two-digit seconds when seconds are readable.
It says 0,31,38
